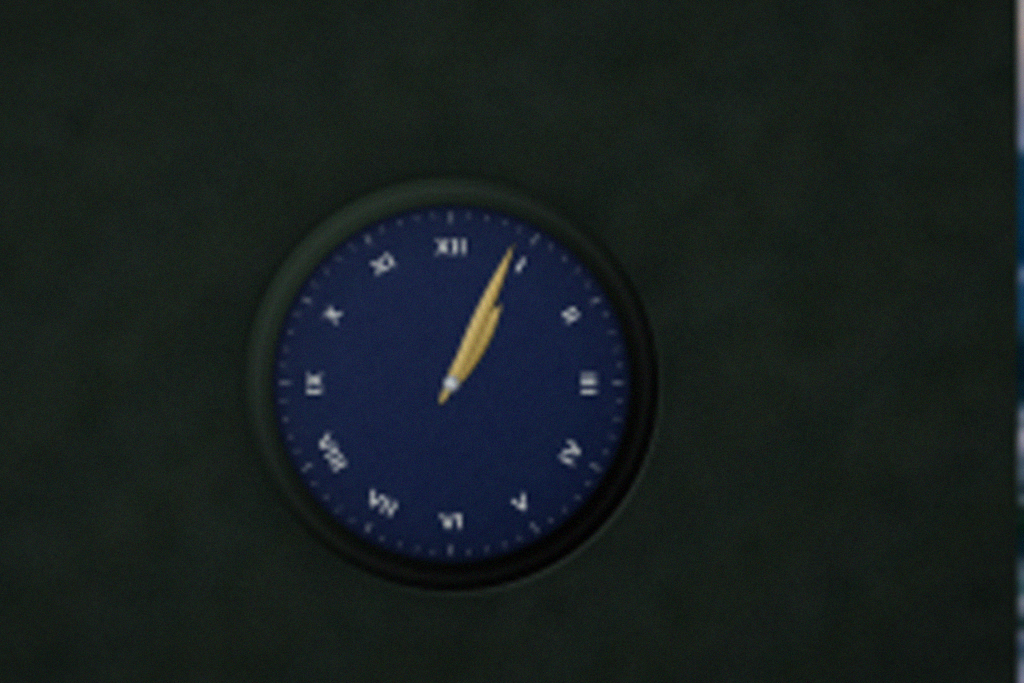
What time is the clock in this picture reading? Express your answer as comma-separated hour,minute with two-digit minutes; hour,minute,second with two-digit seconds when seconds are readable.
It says 1,04
